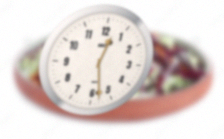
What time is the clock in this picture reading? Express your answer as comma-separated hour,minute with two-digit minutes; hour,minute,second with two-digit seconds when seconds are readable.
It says 12,28
